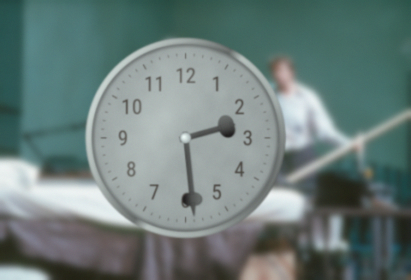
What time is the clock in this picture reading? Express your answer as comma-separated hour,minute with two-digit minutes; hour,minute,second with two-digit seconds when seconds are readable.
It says 2,29
